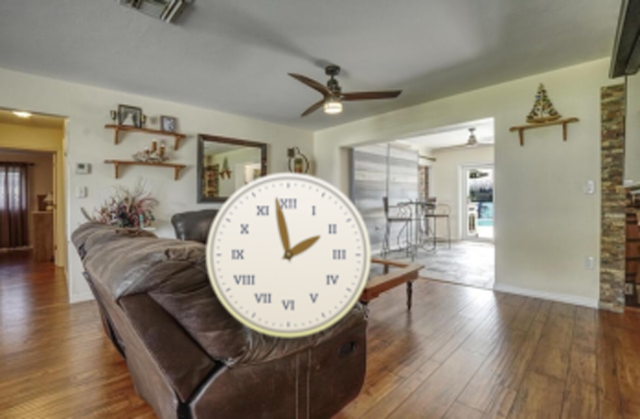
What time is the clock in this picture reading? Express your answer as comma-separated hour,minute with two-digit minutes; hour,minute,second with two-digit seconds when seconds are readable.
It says 1,58
